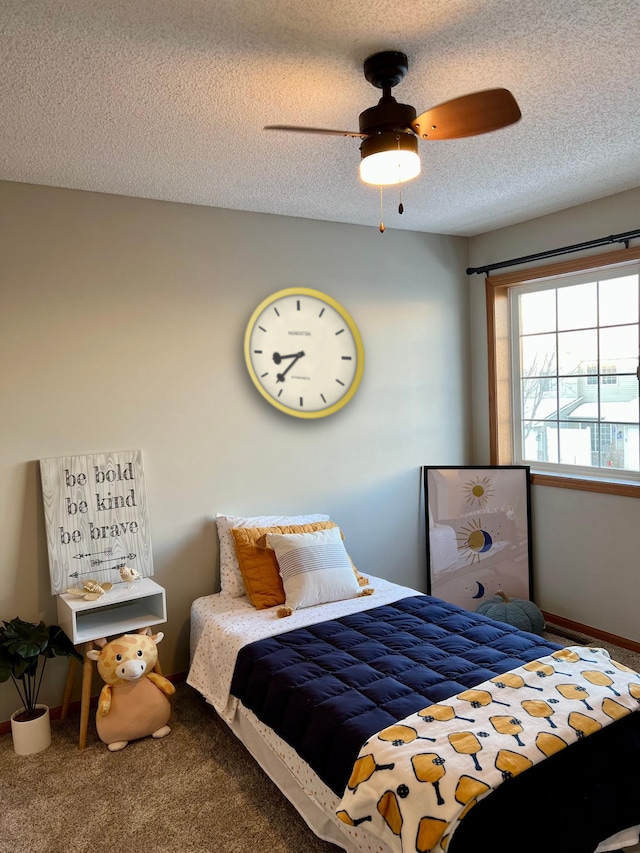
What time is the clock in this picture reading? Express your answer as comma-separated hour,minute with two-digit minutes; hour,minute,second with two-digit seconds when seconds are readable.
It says 8,37
